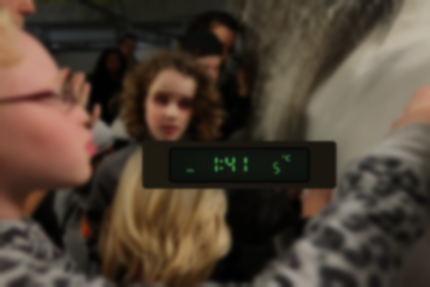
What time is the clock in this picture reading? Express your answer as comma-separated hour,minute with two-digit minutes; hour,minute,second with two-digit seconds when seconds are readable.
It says 1,41
